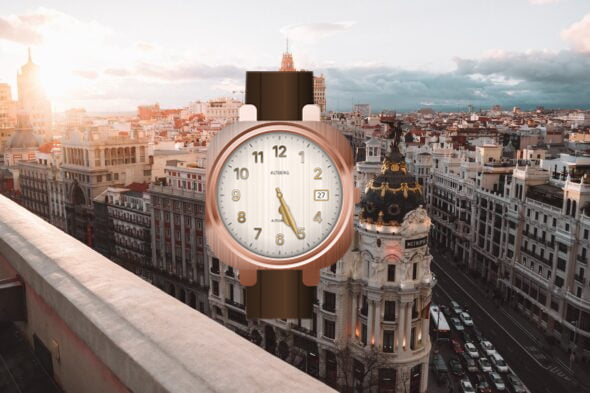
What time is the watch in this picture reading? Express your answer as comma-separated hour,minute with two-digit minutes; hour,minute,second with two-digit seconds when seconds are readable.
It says 5,26
